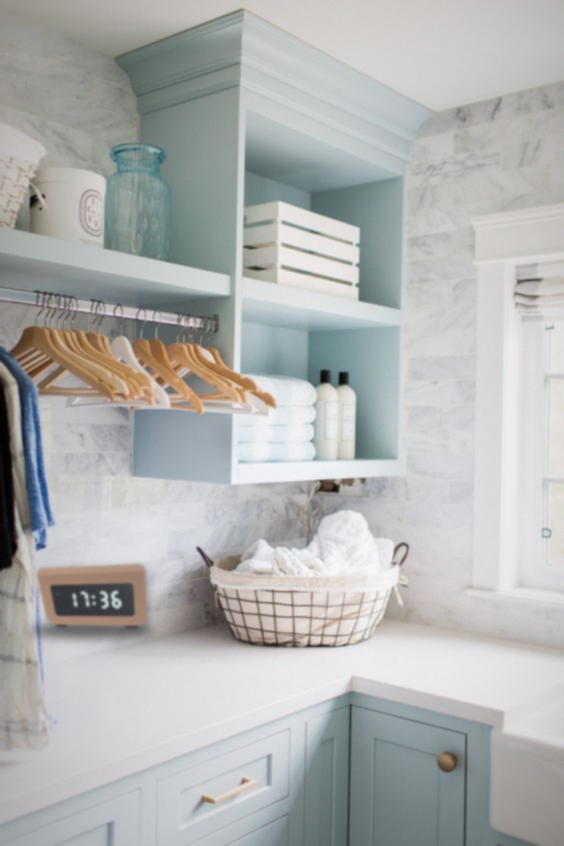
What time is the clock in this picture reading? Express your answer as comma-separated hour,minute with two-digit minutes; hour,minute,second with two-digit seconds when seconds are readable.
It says 17,36
